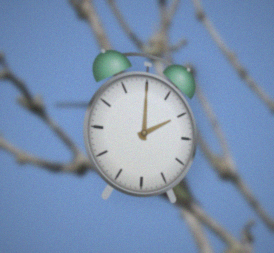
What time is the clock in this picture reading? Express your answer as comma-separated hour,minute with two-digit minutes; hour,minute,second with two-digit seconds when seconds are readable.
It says 2,00
